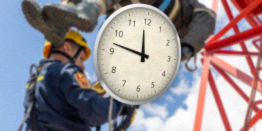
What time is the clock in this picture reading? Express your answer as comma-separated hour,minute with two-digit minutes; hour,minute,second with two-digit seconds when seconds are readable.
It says 11,47
